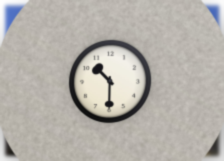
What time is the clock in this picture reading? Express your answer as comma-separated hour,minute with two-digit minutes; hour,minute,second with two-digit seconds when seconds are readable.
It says 10,30
